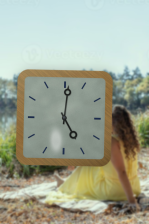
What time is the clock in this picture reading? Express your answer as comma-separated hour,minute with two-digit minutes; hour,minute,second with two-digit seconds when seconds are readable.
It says 5,01
